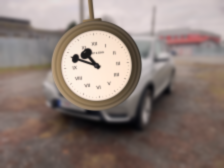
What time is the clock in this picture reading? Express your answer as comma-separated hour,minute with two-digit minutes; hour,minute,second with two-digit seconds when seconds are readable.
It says 10,49
